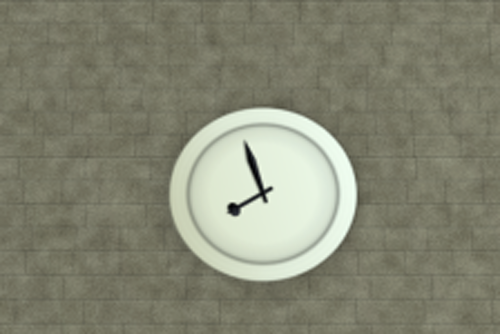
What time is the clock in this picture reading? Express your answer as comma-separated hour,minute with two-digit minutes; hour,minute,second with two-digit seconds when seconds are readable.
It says 7,57
